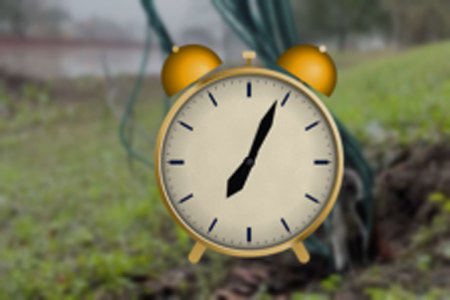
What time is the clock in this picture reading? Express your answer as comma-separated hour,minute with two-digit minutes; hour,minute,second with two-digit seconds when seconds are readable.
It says 7,04
